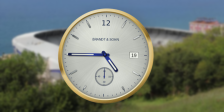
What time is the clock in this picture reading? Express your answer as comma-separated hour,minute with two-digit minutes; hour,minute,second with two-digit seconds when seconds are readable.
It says 4,45
